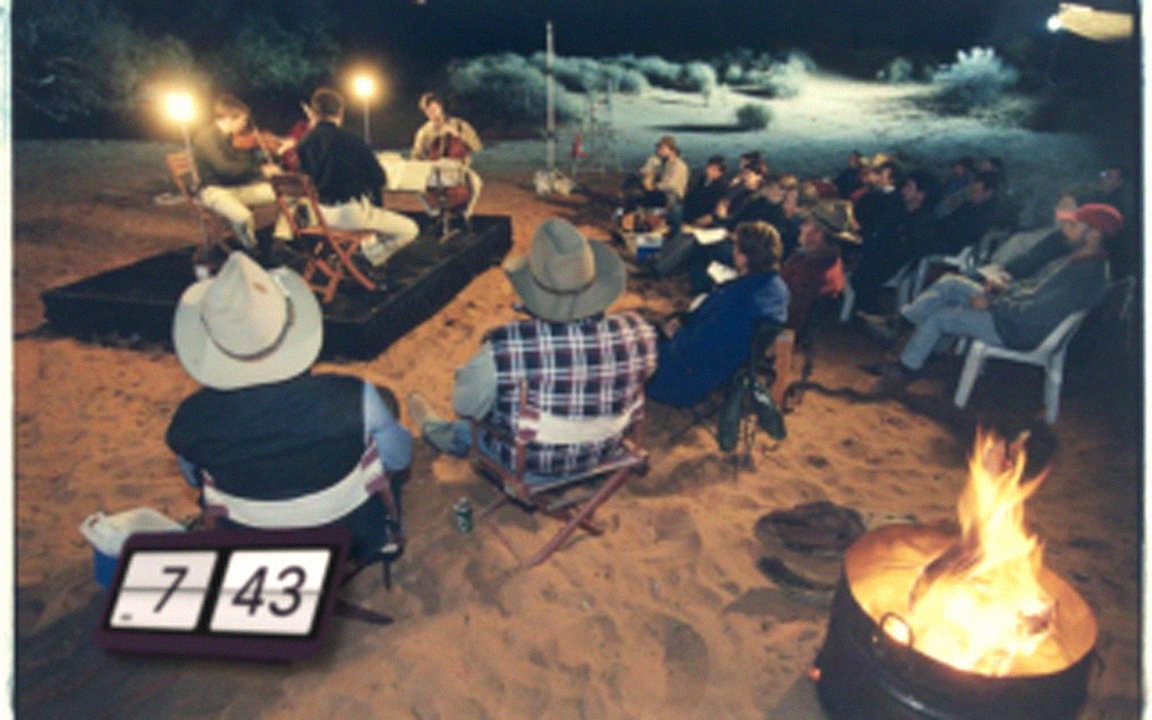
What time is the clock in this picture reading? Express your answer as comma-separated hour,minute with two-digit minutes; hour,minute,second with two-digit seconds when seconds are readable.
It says 7,43
